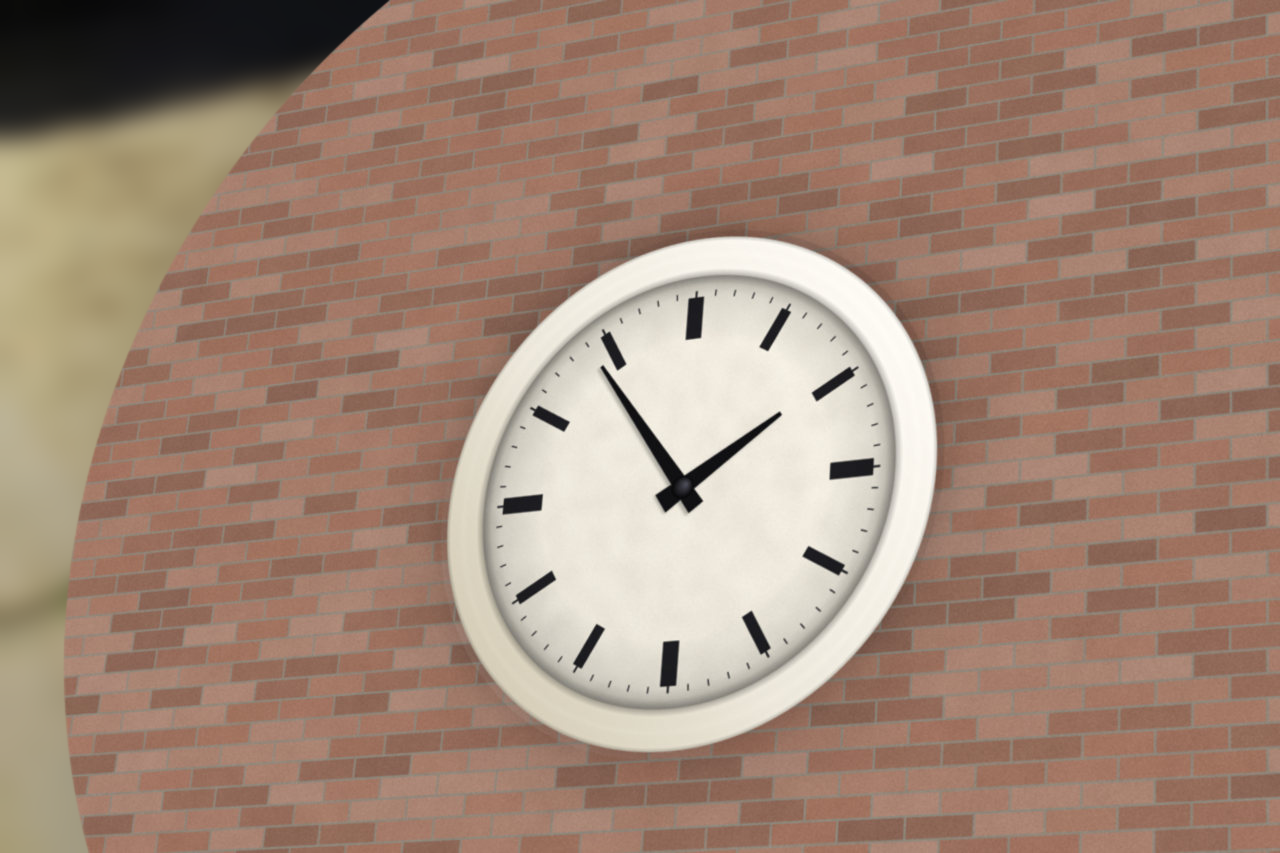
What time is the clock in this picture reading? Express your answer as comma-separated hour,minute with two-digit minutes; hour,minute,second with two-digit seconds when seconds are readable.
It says 1,54
